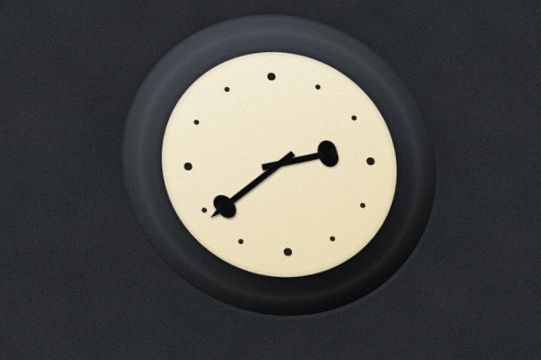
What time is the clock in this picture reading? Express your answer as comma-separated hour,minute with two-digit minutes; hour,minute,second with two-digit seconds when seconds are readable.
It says 2,39
